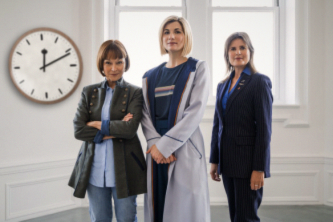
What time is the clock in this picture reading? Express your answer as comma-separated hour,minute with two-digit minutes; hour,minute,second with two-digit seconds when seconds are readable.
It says 12,11
